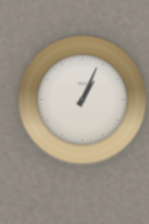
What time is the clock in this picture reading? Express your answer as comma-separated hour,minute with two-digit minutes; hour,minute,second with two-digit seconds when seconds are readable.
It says 1,04
